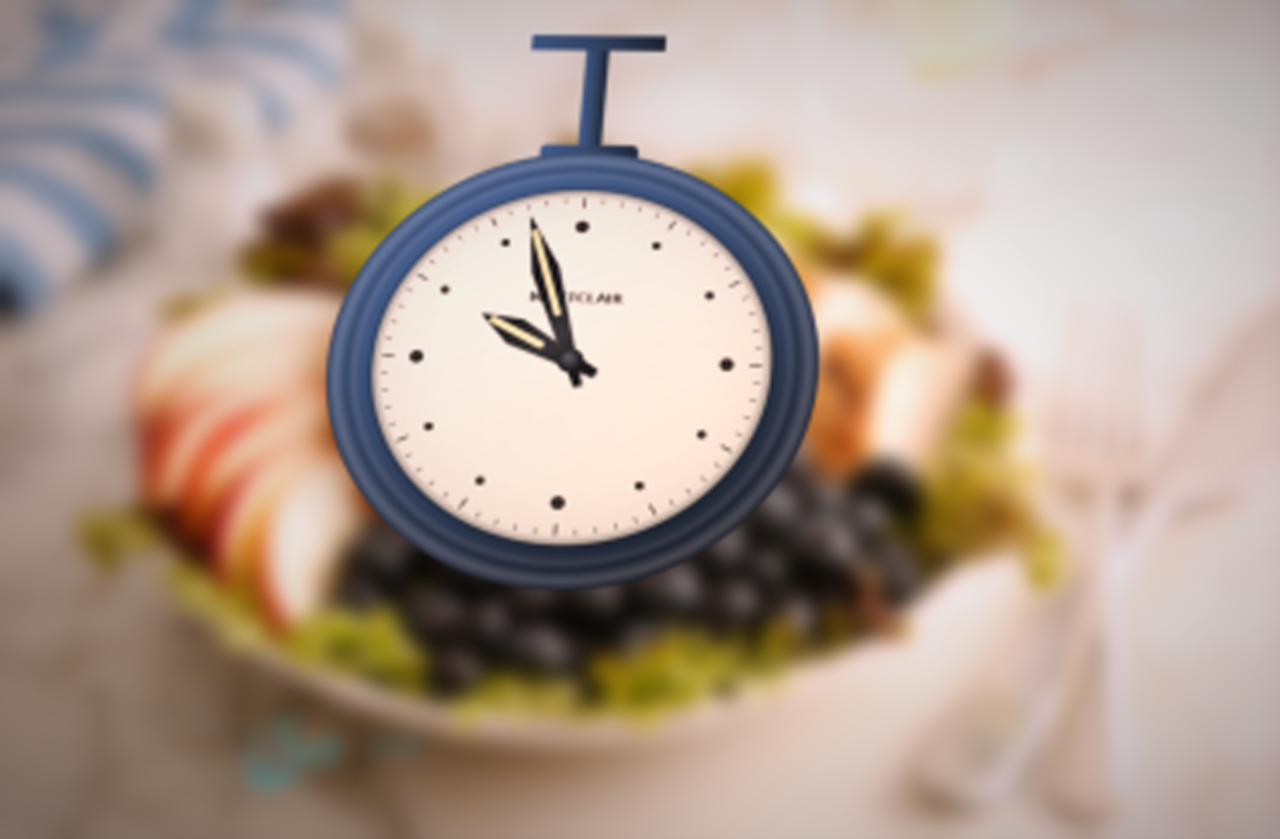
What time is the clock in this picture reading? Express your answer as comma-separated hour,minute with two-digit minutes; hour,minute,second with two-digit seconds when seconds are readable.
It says 9,57
